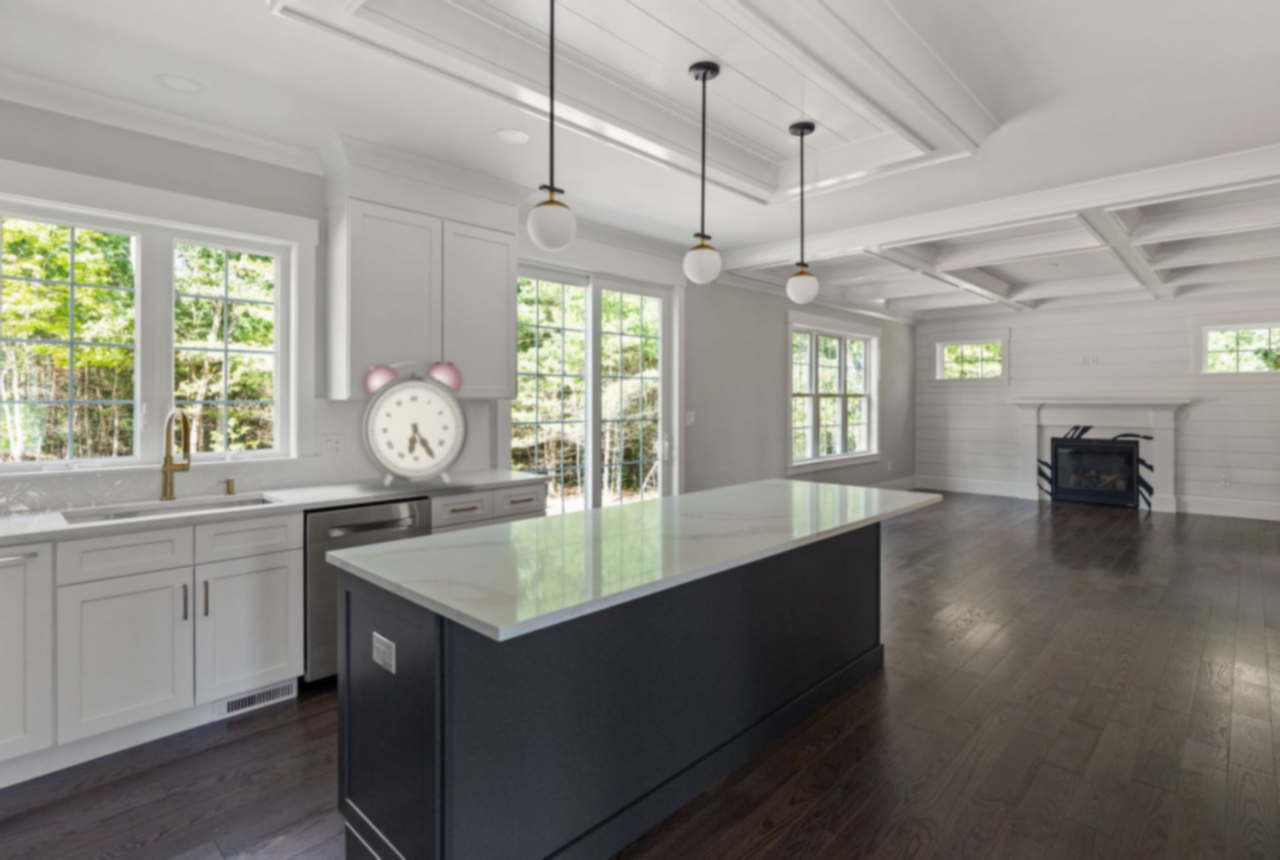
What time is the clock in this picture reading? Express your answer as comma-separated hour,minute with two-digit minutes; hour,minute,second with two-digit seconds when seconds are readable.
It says 6,25
